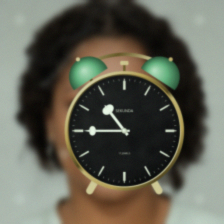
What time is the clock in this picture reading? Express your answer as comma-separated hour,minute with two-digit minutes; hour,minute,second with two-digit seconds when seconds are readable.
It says 10,45
